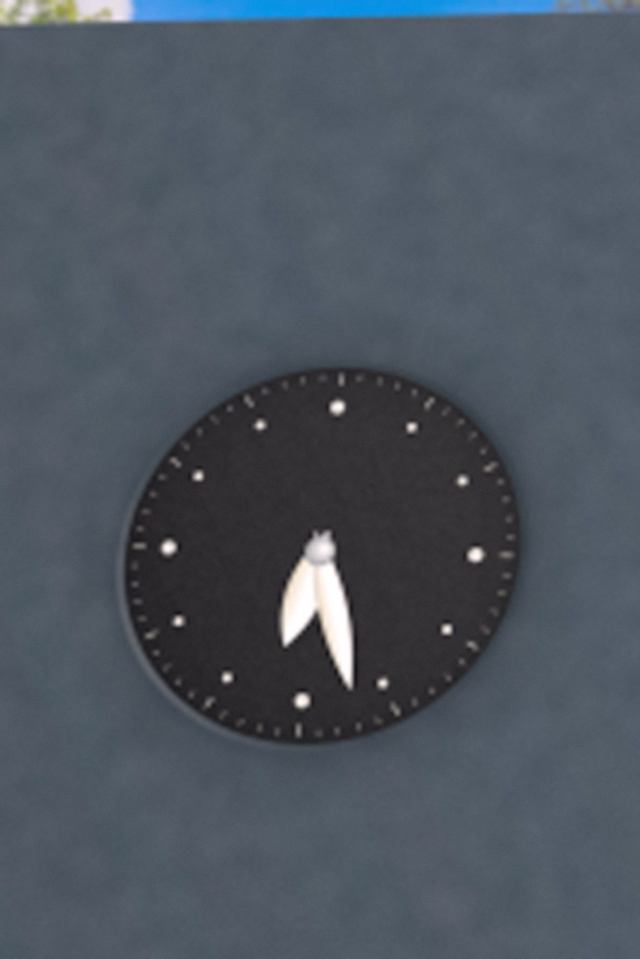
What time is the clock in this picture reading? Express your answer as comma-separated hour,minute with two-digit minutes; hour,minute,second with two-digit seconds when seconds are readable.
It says 6,27
